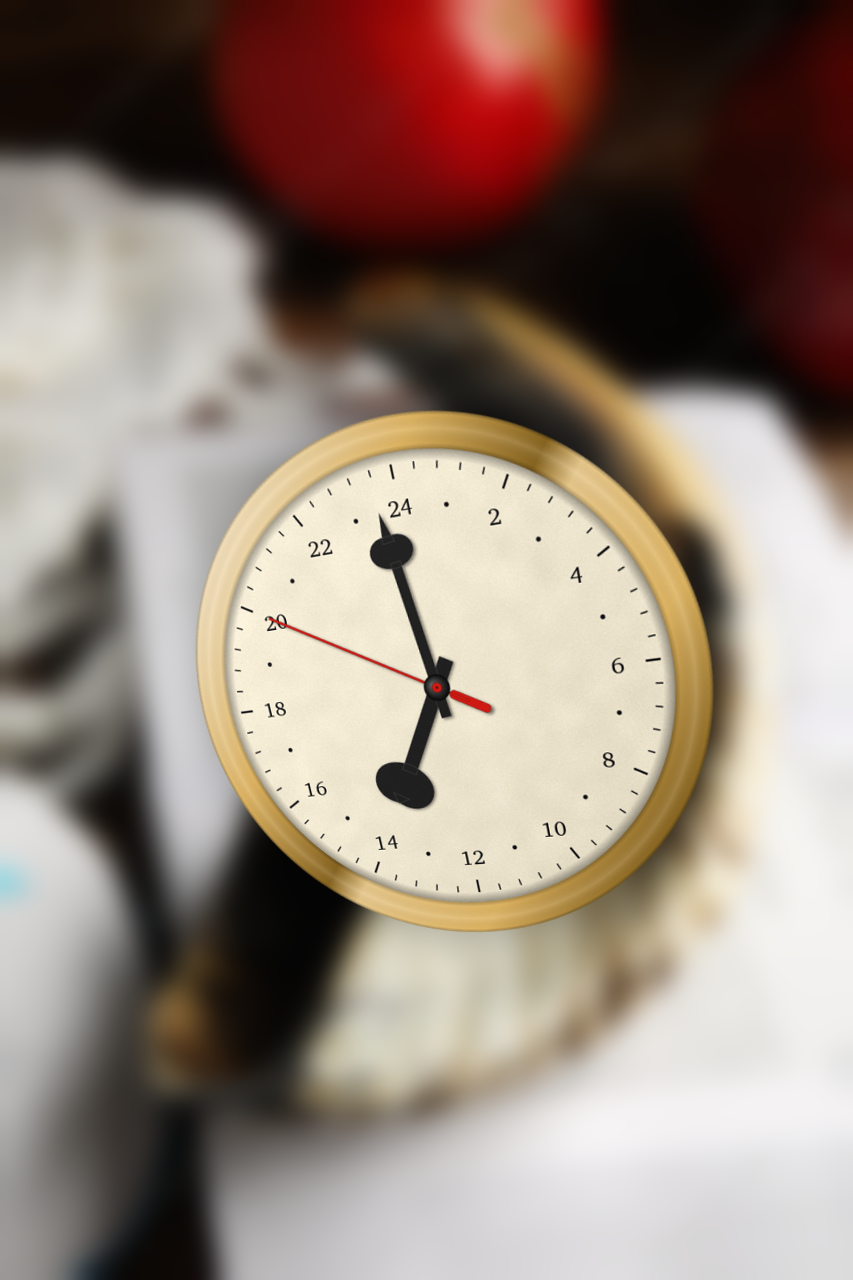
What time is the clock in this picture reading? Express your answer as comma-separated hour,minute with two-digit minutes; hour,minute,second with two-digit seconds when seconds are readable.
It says 13,58,50
